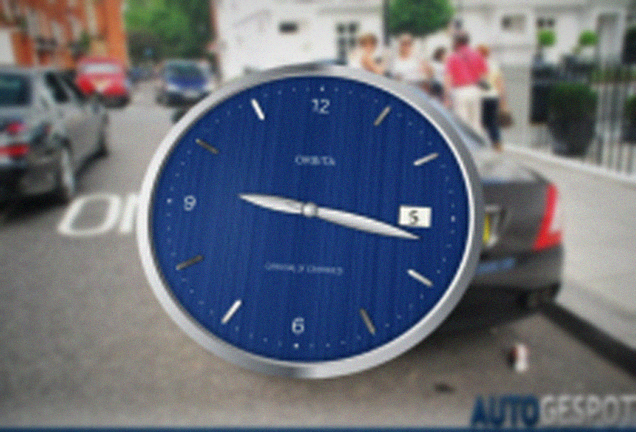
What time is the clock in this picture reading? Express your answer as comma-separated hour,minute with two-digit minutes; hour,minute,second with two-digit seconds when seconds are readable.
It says 9,17
